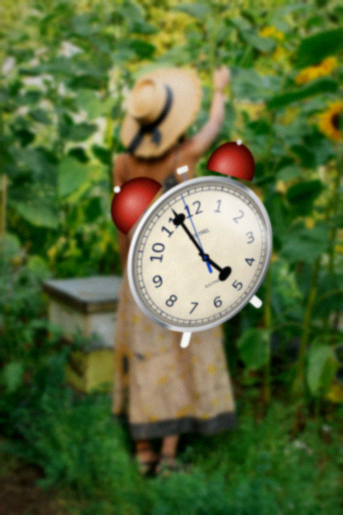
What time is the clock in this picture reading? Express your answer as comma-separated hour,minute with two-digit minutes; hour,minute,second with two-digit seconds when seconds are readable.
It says 4,56,59
